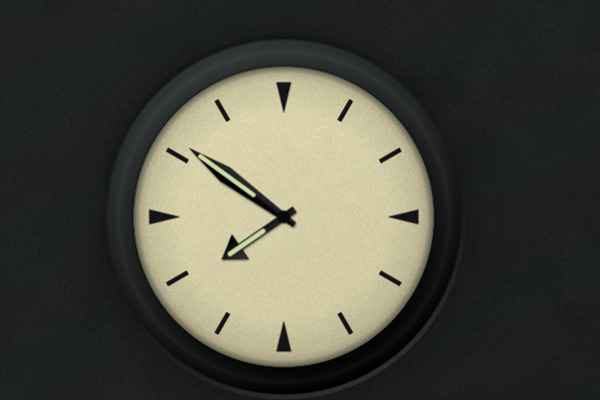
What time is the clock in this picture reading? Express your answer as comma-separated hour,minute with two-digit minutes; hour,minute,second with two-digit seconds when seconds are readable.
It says 7,51
